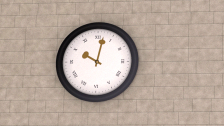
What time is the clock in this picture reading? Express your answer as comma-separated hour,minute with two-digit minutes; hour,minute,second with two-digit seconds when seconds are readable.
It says 10,02
